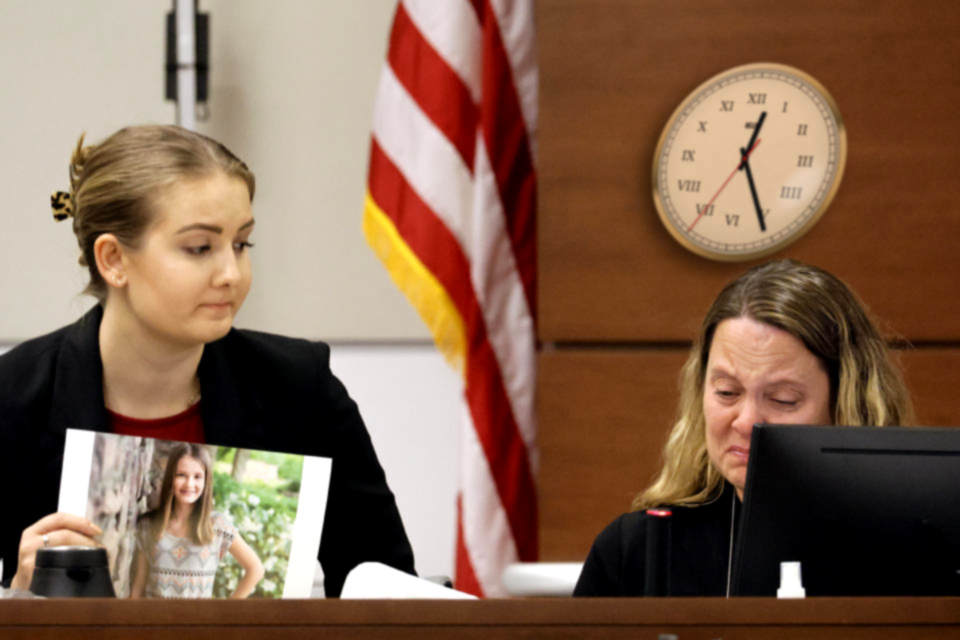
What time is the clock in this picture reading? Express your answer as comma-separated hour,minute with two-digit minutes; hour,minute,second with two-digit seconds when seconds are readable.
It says 12,25,35
